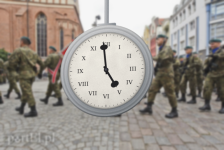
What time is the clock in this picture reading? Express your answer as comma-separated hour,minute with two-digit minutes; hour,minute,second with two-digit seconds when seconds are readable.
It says 4,59
